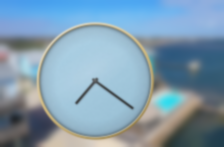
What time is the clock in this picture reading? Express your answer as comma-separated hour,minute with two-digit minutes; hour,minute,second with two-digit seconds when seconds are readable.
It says 7,21
